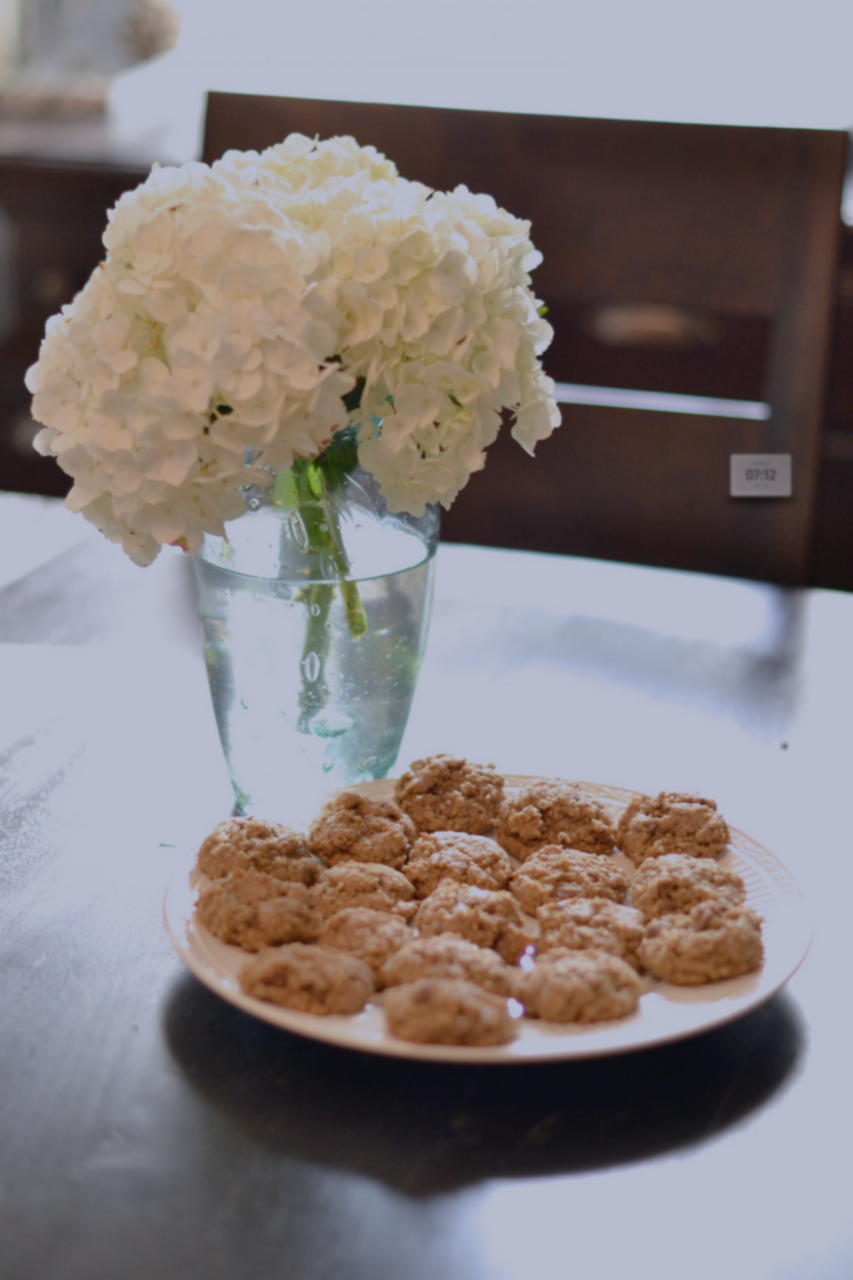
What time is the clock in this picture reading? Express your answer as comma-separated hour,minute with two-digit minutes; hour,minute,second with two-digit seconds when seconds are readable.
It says 7,12
